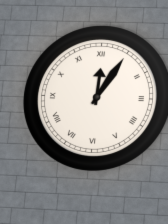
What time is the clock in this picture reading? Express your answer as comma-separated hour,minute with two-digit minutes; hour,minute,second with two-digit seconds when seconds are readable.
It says 12,05
